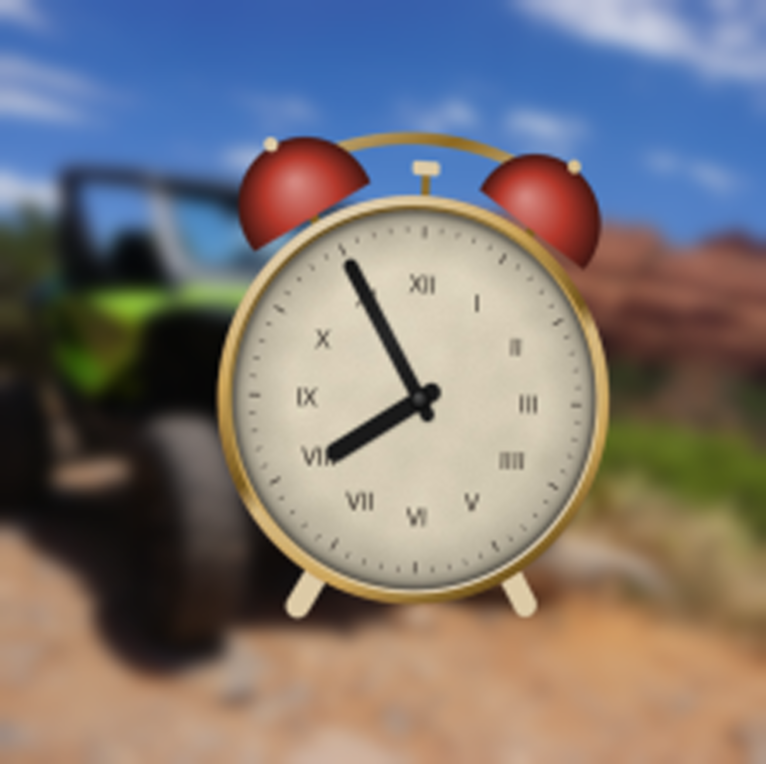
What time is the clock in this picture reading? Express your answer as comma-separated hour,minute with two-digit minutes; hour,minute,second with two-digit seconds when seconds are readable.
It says 7,55
